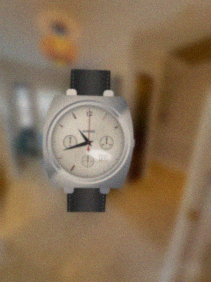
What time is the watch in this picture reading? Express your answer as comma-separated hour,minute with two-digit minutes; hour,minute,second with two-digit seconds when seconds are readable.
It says 10,42
